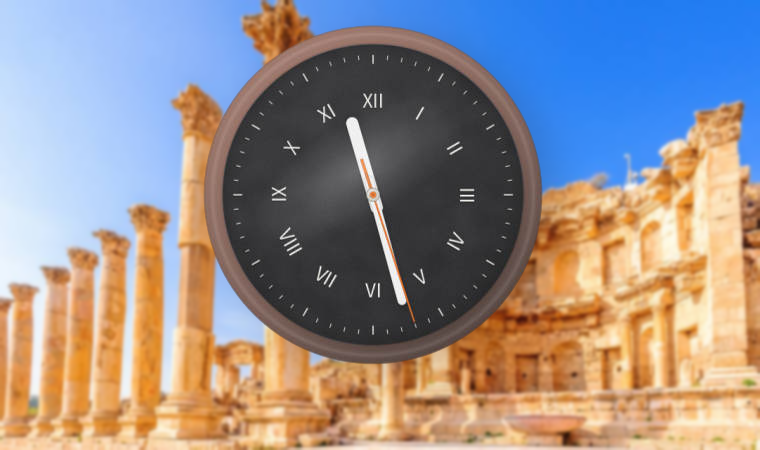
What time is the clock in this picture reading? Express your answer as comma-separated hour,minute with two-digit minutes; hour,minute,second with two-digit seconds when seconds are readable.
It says 11,27,27
